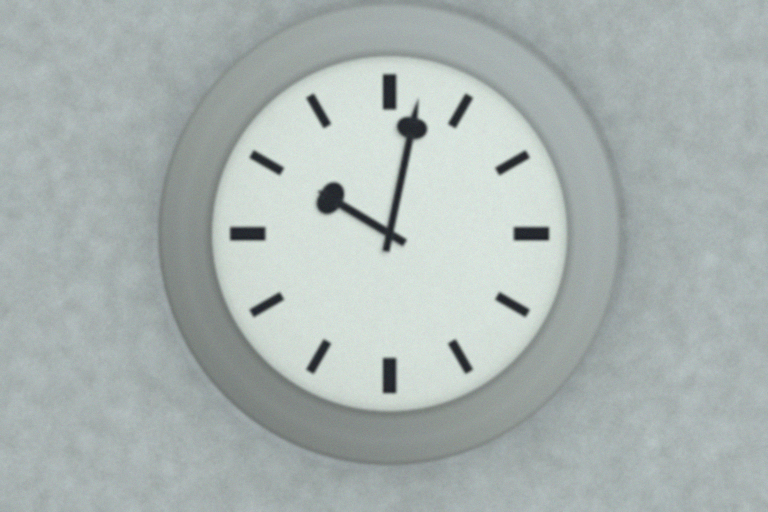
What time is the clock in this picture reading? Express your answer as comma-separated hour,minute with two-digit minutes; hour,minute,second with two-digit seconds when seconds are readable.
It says 10,02
